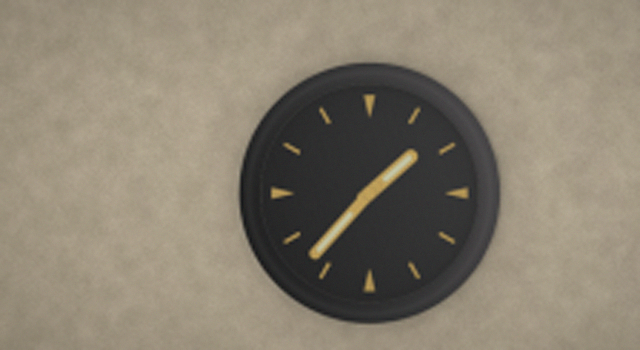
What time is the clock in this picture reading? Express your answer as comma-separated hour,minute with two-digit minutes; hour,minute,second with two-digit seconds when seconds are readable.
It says 1,37
